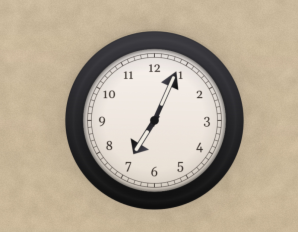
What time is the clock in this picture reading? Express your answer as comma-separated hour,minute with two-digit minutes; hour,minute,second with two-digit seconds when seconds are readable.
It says 7,04
